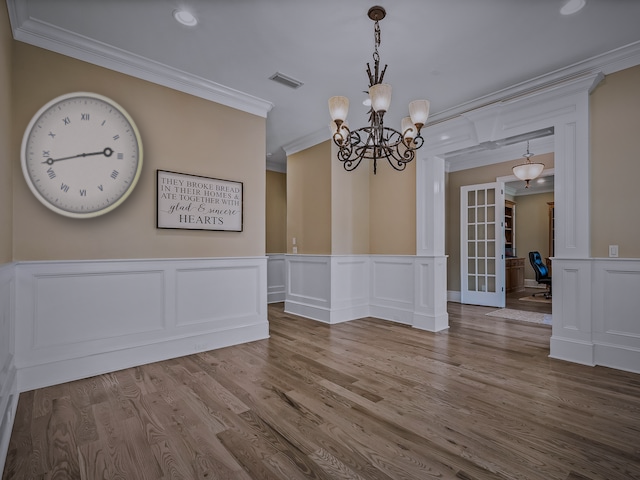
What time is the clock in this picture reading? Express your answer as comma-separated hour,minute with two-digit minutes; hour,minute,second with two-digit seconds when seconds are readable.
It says 2,43
